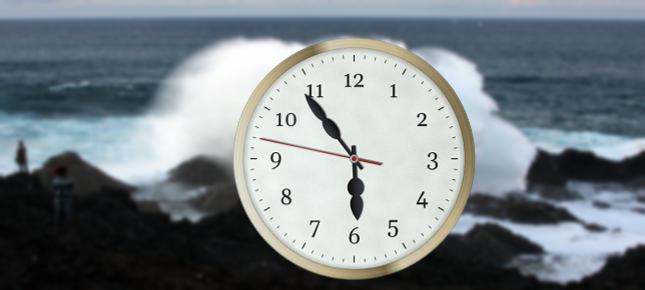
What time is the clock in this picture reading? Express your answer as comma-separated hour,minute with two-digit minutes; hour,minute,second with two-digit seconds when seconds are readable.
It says 5,53,47
